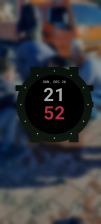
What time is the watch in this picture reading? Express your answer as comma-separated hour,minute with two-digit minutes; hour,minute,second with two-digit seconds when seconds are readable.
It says 21,52
